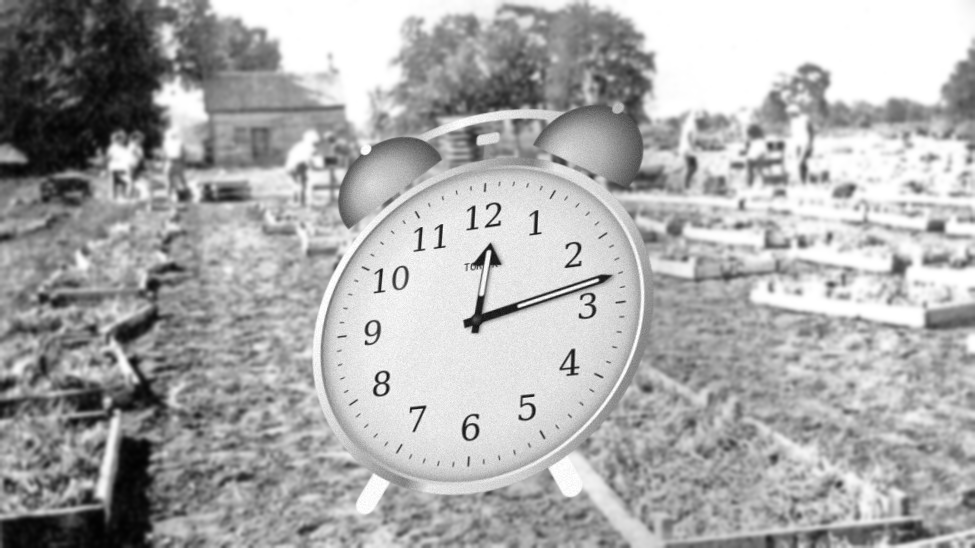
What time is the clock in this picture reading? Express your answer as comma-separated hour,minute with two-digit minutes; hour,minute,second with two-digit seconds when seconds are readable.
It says 12,13
